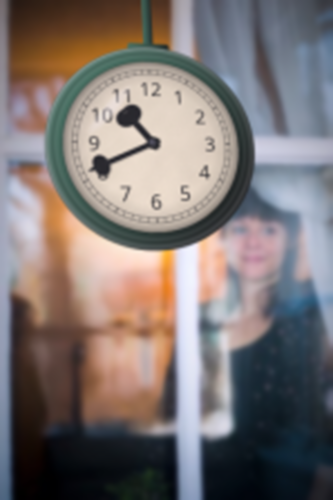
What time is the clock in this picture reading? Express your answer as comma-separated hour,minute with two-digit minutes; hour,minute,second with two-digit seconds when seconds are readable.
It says 10,41
